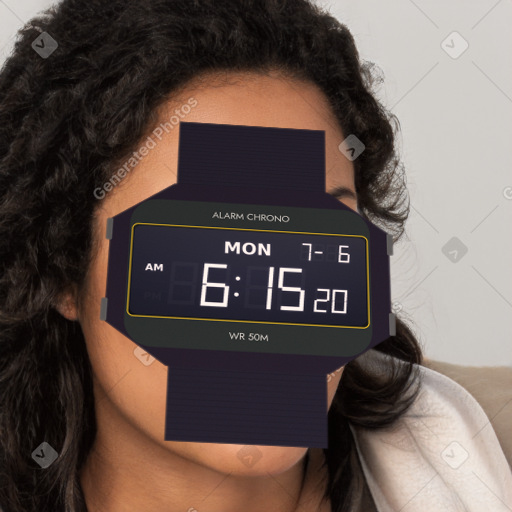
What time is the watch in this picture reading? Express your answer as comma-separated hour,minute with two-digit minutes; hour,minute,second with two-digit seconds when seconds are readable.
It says 6,15,20
